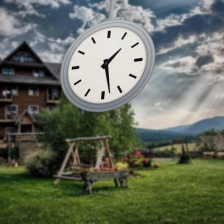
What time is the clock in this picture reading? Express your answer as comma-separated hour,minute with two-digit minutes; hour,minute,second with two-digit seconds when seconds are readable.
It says 1,28
